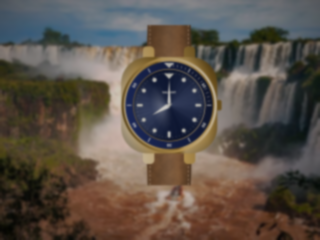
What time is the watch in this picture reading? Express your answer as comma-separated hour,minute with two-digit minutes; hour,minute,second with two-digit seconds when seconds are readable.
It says 8,00
